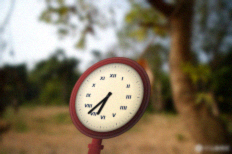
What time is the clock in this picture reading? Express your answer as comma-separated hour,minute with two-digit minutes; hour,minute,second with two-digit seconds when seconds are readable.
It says 6,37
